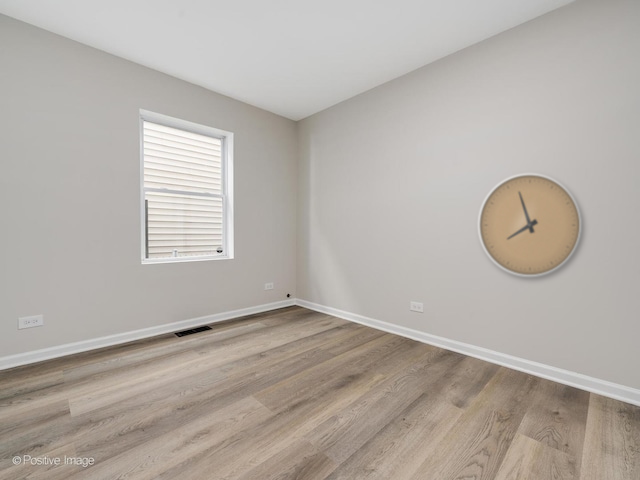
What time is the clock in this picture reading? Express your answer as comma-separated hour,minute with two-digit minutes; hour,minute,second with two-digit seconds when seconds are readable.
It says 7,57
